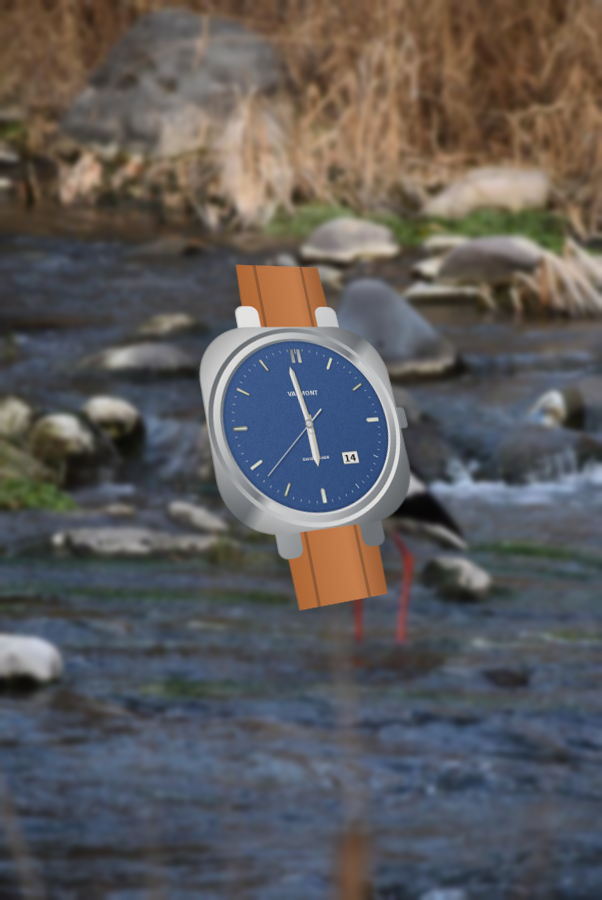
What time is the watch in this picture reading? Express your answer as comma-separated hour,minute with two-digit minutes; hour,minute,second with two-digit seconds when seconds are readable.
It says 5,58,38
